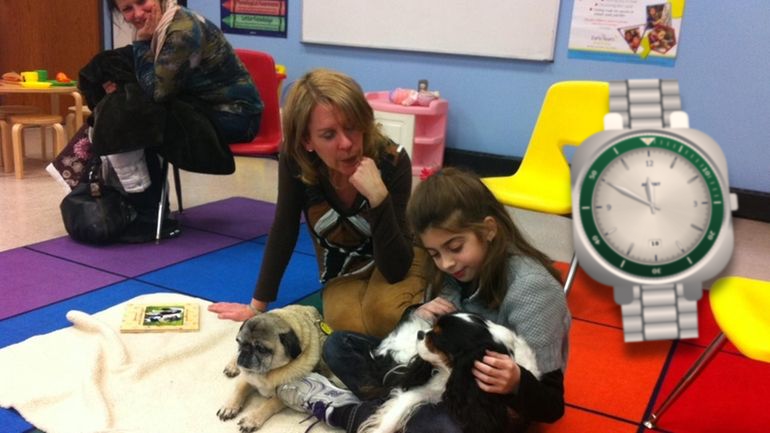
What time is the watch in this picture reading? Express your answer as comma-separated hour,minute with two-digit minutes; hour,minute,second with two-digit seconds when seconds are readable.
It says 11,50
